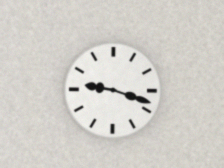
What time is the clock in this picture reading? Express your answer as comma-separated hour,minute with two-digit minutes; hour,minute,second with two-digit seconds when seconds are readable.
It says 9,18
